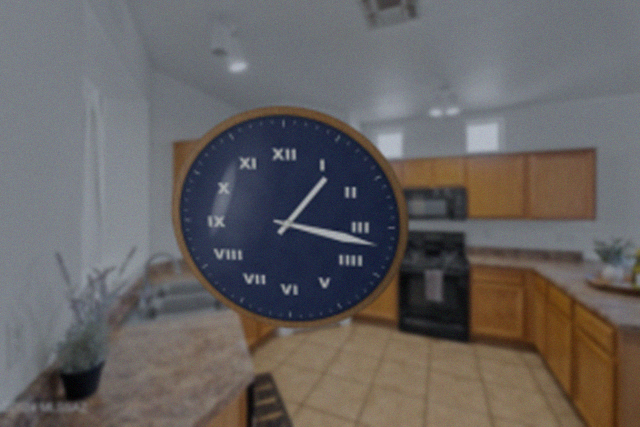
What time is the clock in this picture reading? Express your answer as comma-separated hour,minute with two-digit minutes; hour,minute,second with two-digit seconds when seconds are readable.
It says 1,17
